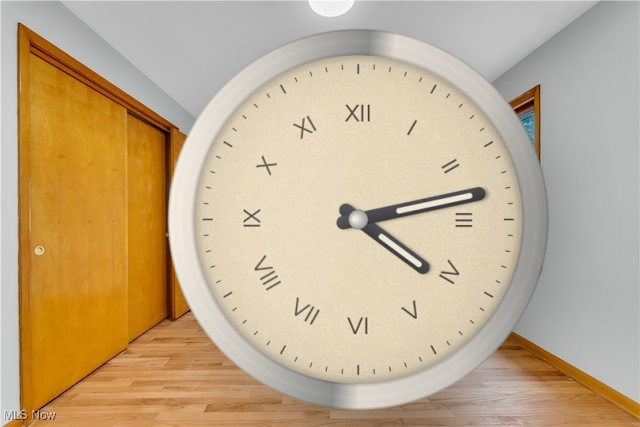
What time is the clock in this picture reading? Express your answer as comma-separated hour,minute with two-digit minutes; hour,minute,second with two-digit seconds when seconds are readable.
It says 4,13
